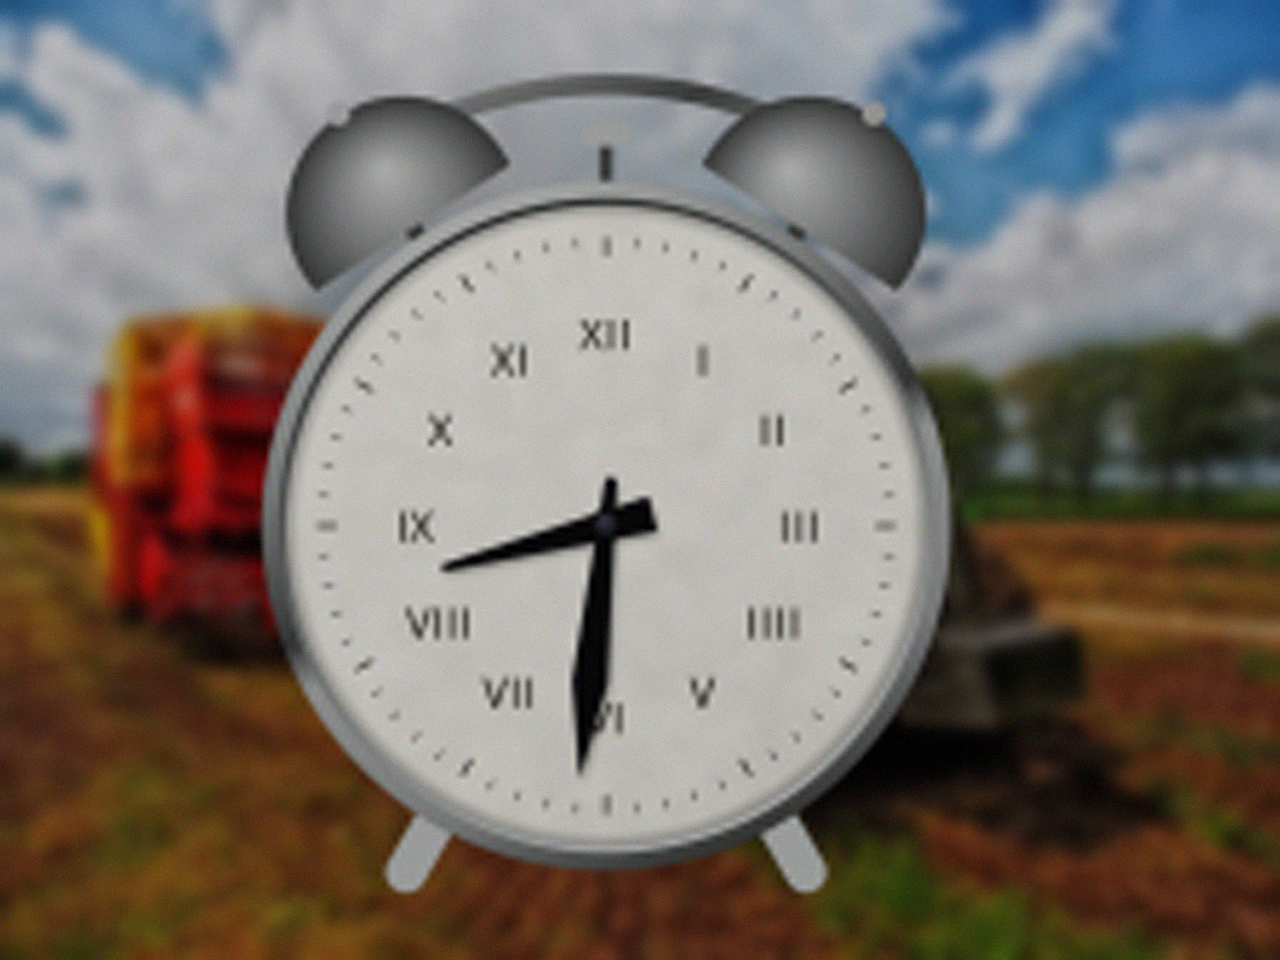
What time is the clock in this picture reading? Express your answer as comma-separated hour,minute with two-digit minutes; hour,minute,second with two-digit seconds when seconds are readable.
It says 8,31
